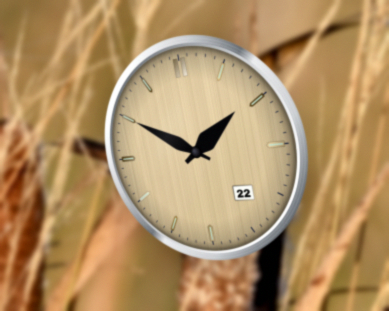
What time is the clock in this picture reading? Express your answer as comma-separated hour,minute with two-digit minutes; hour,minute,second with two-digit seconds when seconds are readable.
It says 1,50
